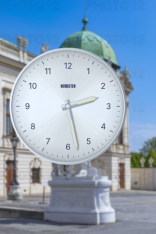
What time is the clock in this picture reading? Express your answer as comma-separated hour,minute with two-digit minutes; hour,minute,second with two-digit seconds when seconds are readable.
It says 2,28
